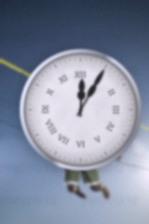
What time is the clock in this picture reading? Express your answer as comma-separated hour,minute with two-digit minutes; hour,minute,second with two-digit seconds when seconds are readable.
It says 12,05
